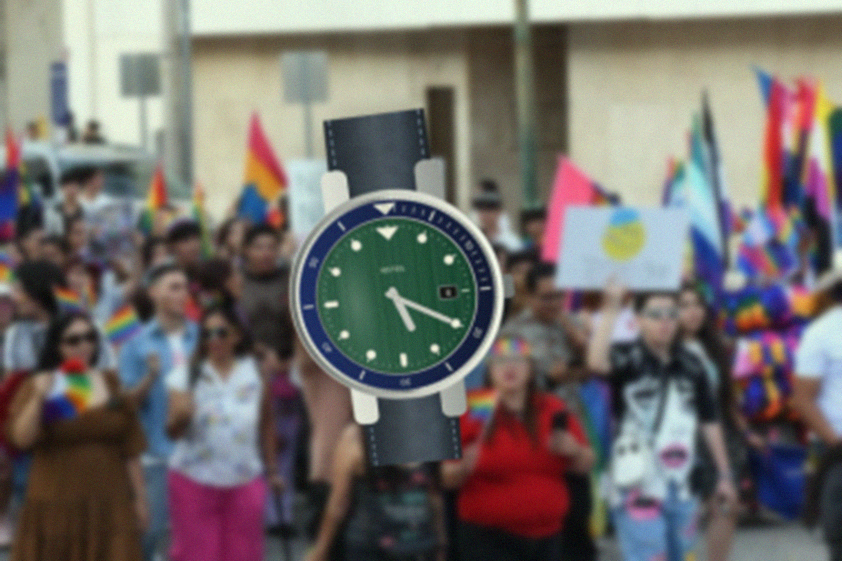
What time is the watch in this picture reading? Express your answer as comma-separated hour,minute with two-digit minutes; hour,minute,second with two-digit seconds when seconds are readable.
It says 5,20
